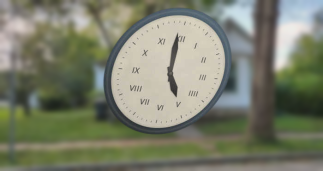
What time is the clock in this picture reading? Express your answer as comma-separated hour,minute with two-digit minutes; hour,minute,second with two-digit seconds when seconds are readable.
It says 4,59
